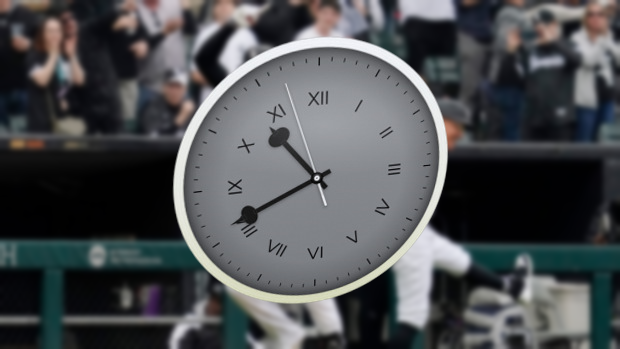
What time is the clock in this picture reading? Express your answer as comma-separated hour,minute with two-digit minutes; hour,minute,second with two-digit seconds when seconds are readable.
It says 10,40,57
